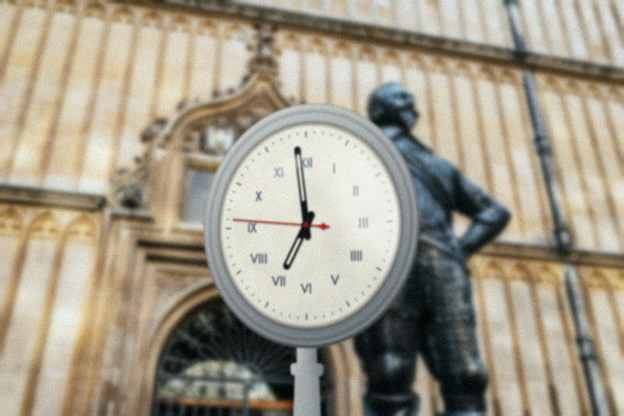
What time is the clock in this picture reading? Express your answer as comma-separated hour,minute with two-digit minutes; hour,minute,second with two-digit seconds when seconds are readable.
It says 6,58,46
